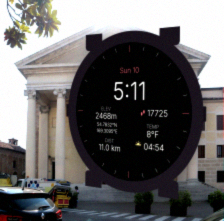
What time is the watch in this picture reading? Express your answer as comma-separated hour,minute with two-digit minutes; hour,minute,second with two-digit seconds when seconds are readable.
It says 5,11
